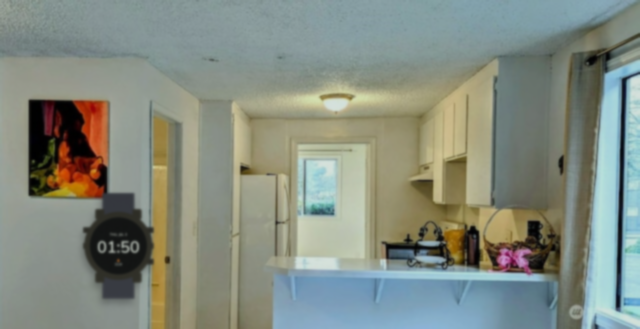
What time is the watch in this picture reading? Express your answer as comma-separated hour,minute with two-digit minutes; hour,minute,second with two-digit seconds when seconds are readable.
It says 1,50
